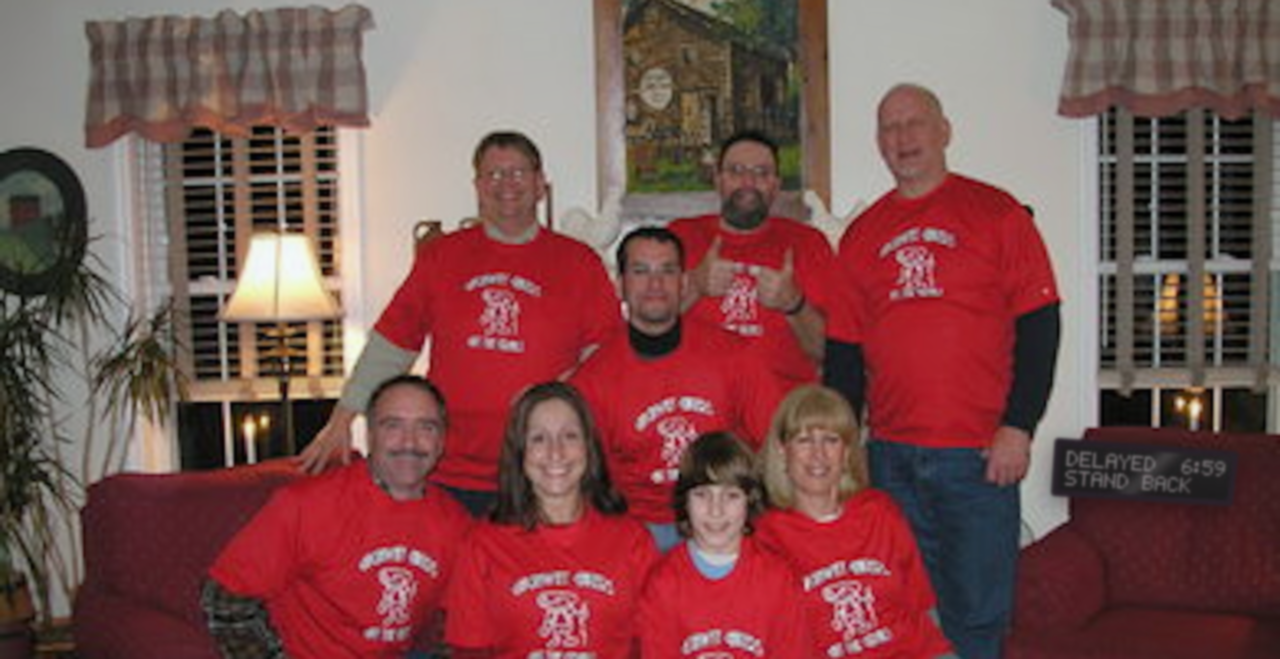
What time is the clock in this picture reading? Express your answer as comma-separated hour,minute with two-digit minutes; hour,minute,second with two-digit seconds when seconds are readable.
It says 6,59
